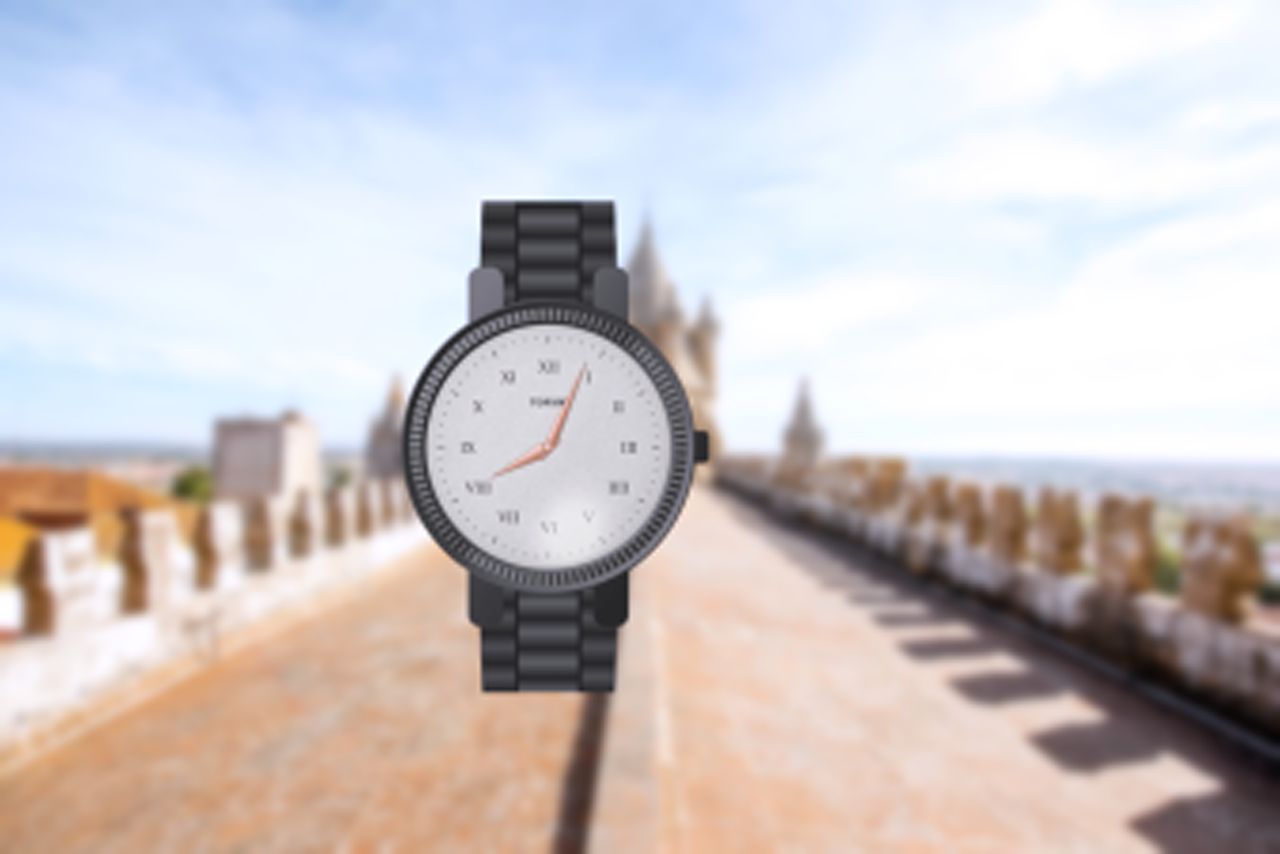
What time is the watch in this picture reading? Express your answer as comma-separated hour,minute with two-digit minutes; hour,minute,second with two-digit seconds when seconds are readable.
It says 8,04
